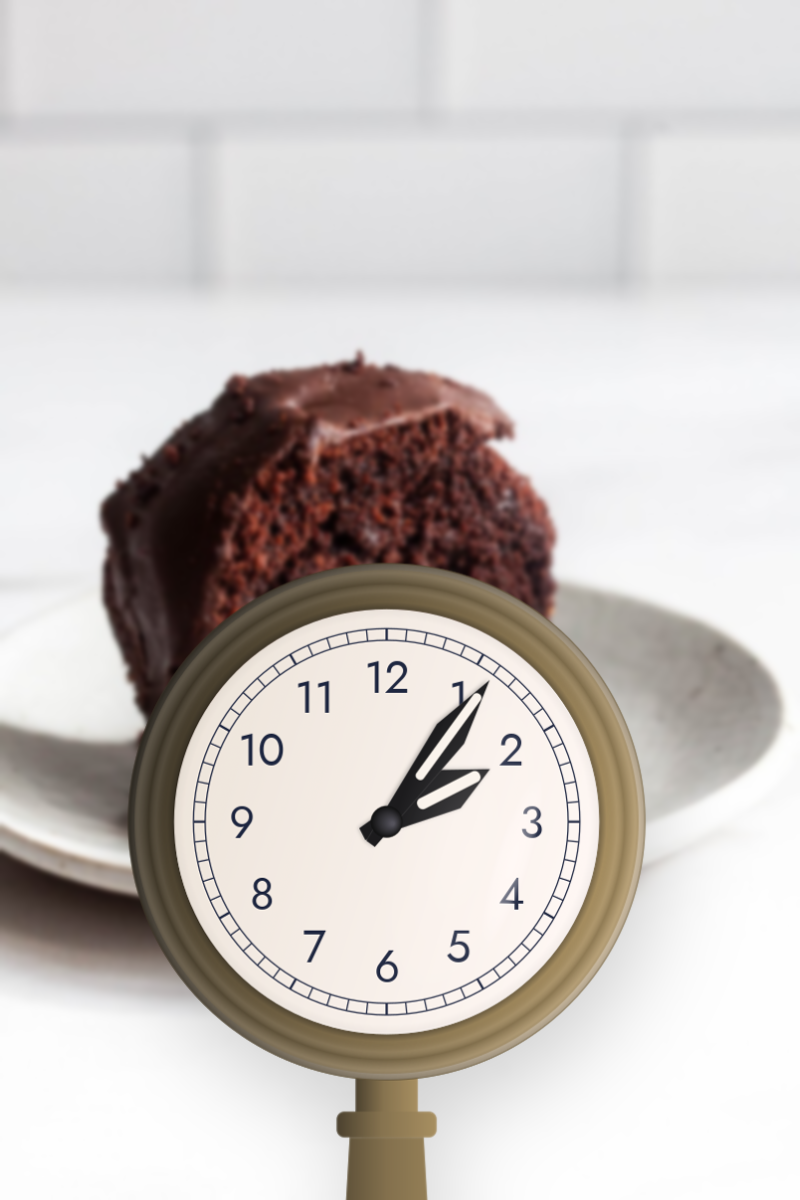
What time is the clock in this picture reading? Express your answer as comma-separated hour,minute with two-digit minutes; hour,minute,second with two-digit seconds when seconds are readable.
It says 2,06
